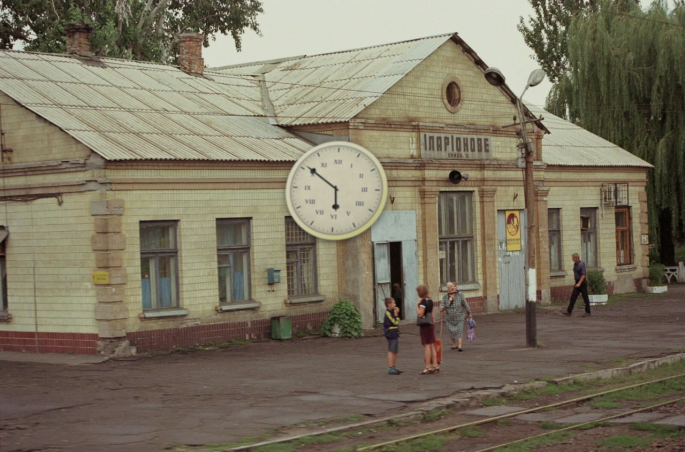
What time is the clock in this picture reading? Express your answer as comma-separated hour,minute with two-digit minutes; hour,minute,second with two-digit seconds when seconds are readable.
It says 5,51
